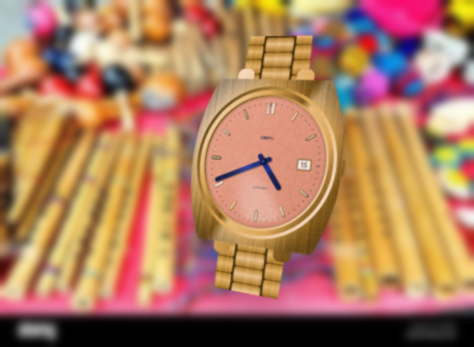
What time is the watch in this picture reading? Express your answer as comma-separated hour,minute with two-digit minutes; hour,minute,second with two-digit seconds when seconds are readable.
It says 4,41
